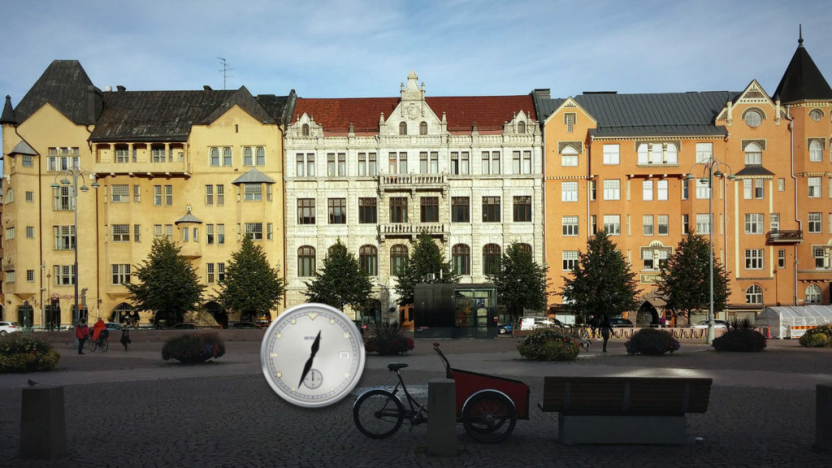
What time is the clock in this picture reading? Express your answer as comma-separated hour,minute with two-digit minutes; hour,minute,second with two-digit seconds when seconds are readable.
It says 12,34
